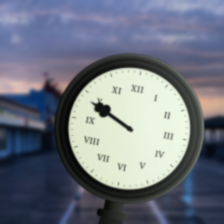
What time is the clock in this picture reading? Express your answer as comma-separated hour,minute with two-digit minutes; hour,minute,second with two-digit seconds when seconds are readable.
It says 9,49
